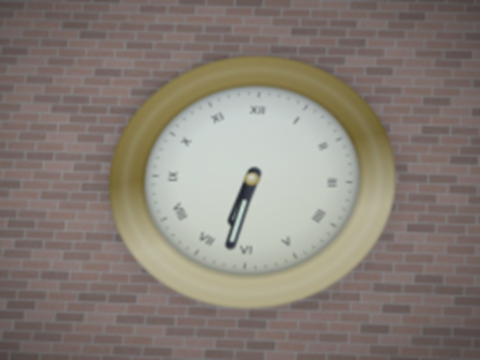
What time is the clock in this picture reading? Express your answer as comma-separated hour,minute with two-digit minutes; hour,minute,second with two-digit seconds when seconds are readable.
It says 6,32
